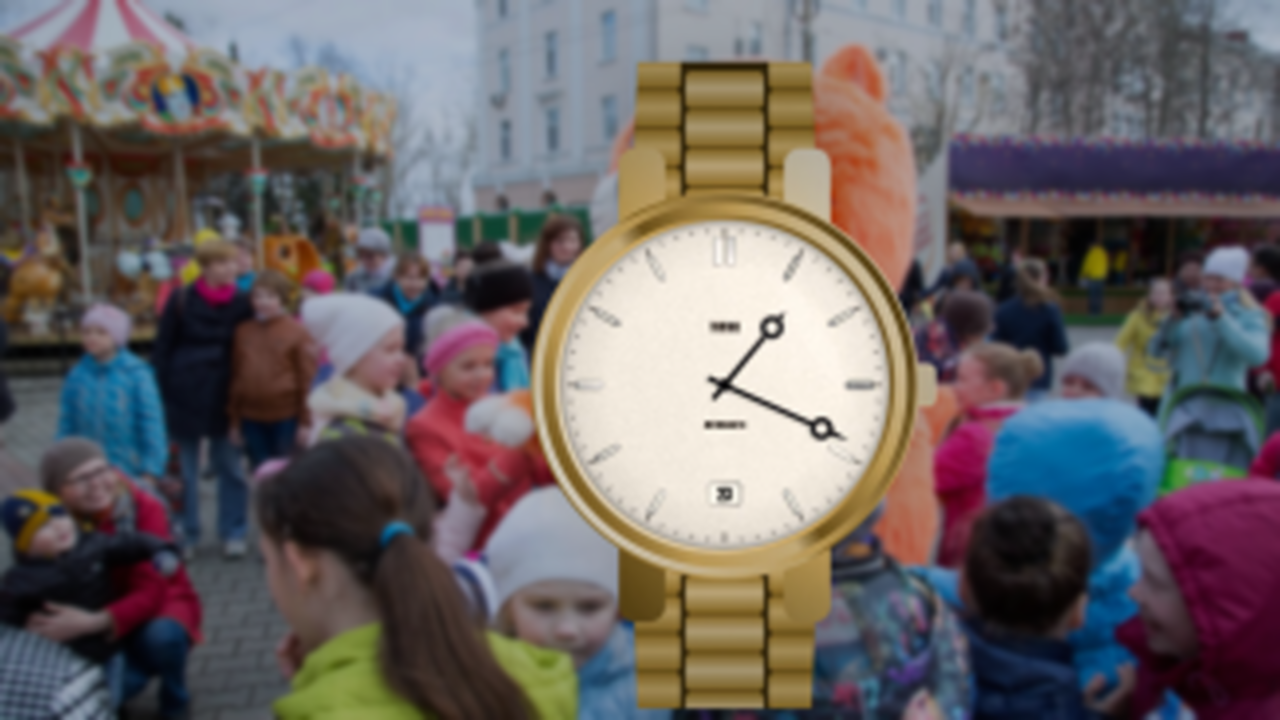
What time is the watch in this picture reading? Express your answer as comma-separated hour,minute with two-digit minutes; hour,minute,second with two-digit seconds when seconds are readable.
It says 1,19
